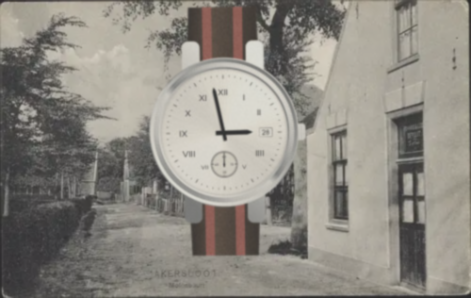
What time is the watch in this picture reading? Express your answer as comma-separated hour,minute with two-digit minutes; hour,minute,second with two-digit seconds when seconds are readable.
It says 2,58
